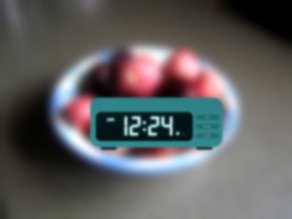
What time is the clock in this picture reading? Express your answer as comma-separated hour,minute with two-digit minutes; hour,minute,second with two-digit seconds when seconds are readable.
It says 12,24
